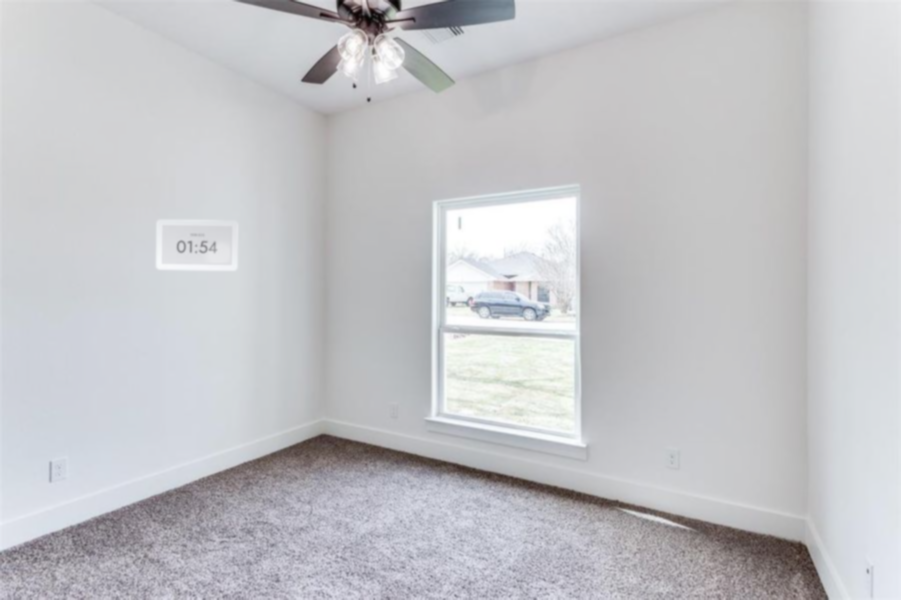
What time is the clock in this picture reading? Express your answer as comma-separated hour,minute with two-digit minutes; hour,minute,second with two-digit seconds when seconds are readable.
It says 1,54
